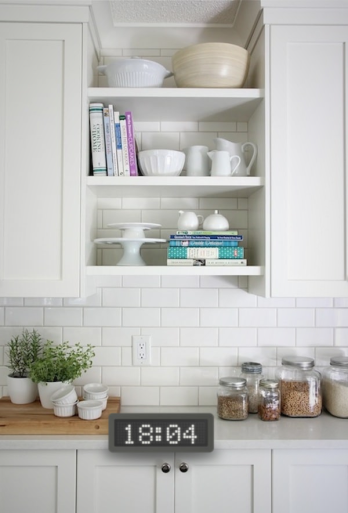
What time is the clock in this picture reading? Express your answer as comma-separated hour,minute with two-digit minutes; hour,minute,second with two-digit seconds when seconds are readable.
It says 18,04
